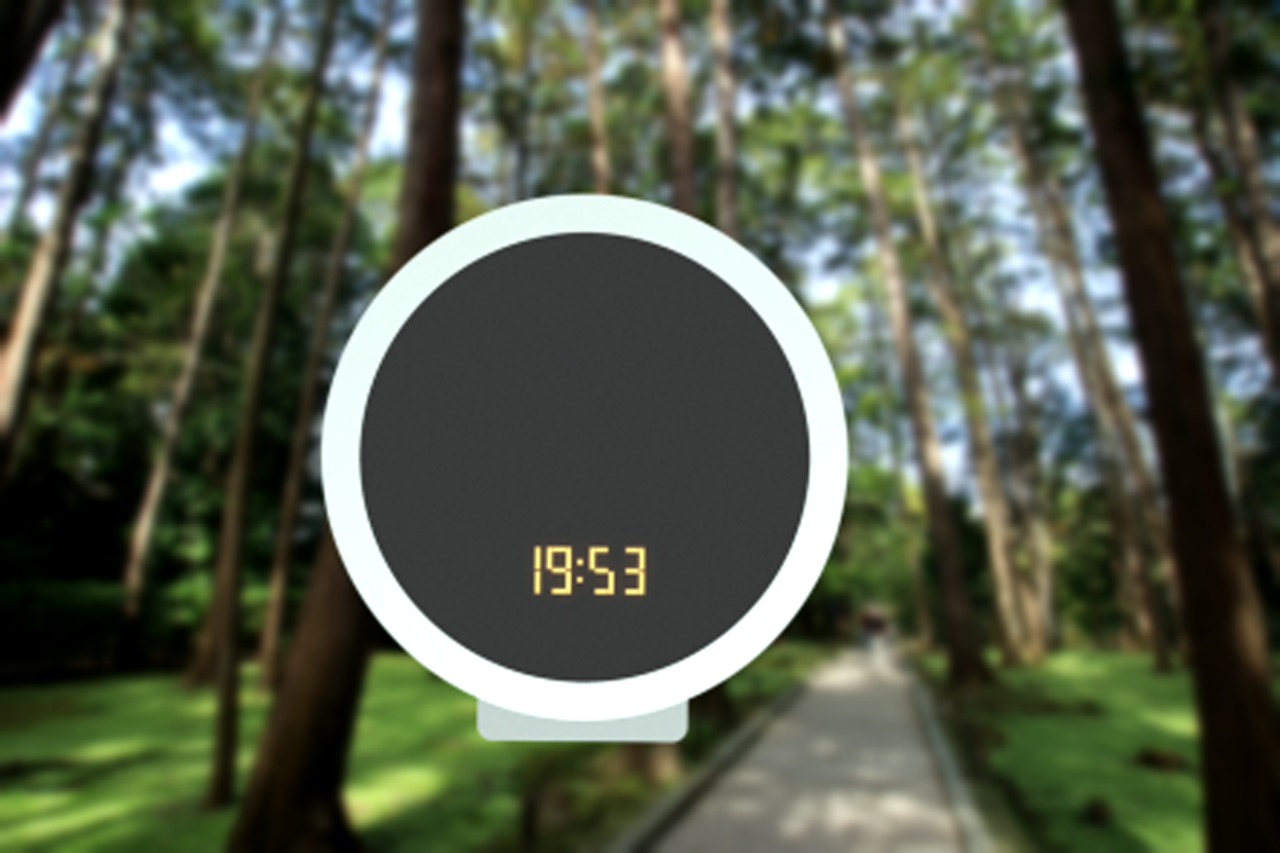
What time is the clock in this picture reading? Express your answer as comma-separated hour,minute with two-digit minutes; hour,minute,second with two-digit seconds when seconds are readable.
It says 19,53
